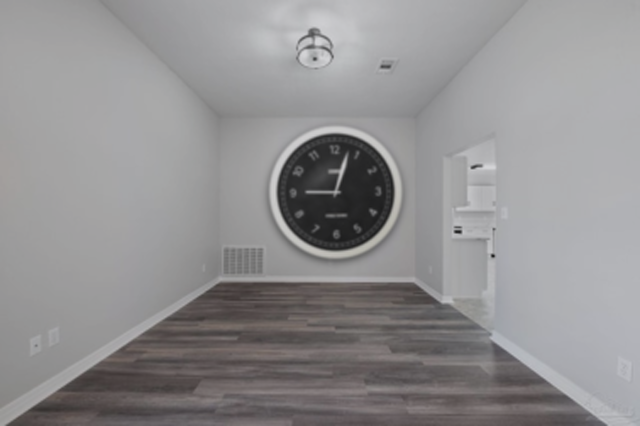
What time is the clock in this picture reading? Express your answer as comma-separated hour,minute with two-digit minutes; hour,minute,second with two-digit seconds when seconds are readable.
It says 9,03
